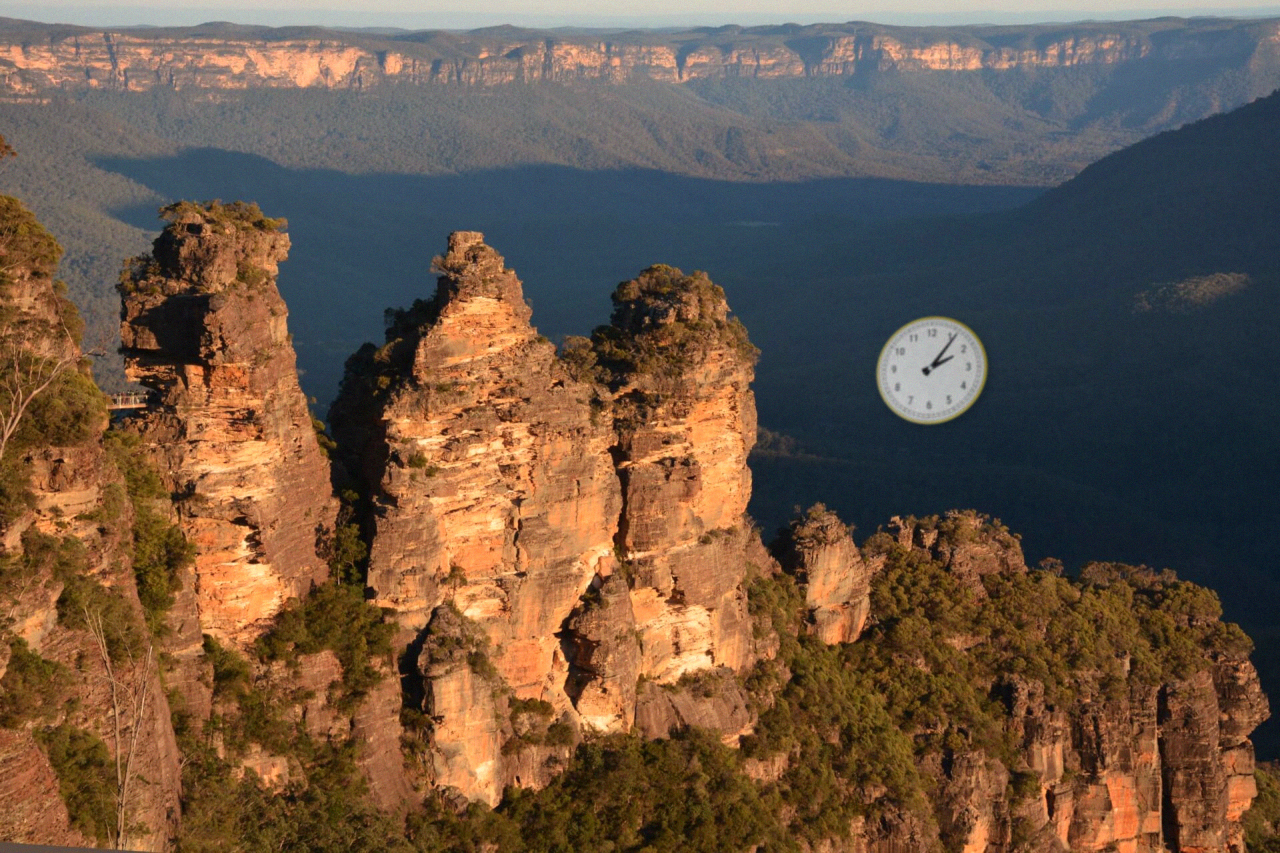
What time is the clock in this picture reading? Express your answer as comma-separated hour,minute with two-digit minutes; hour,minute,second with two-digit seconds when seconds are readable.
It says 2,06
